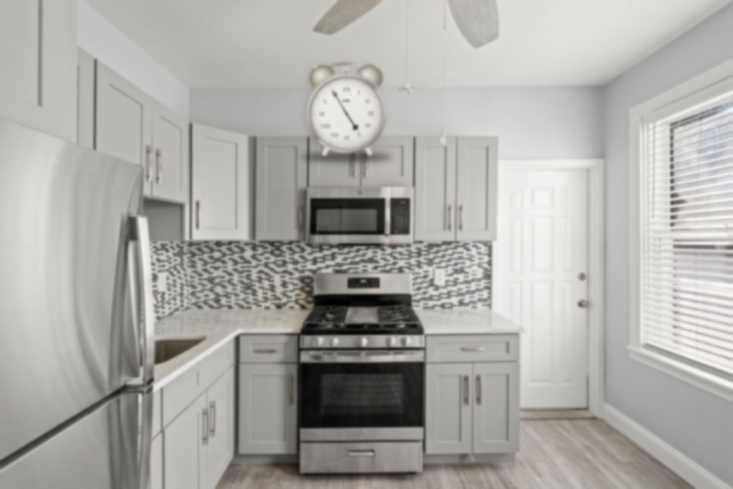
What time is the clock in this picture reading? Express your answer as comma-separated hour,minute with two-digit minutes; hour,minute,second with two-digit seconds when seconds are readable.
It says 4,55
